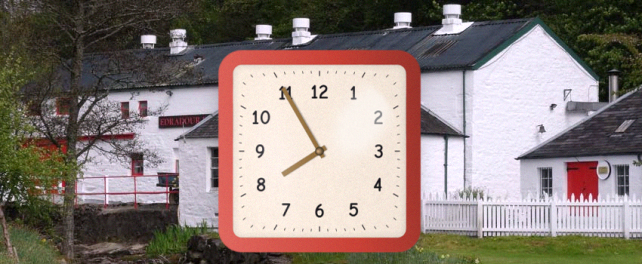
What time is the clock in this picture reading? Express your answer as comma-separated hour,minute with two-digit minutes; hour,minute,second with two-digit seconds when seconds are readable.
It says 7,55
